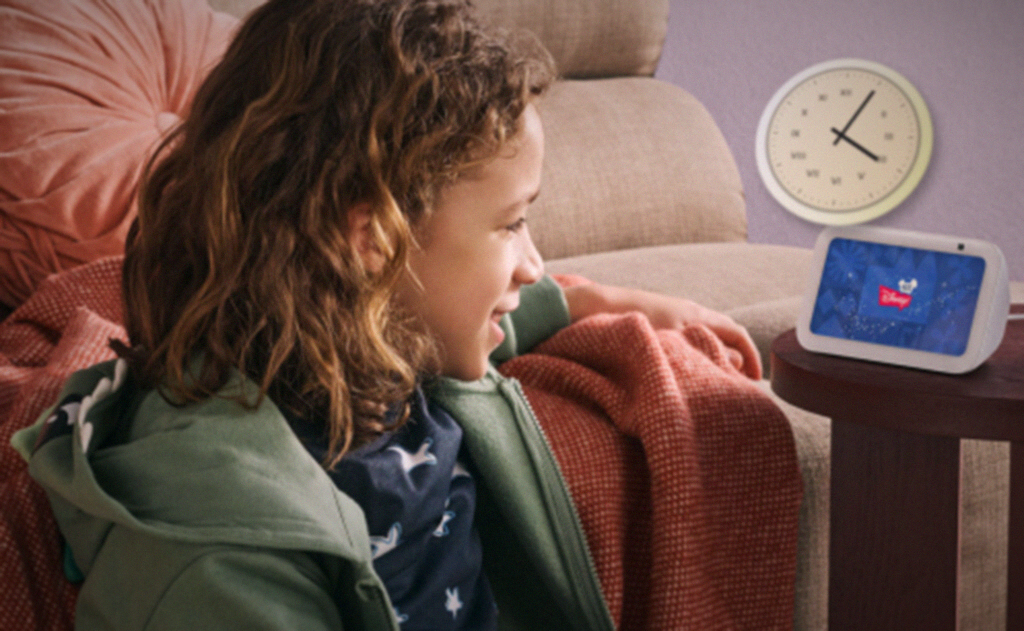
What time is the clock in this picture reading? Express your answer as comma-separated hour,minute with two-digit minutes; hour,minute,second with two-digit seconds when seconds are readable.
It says 4,05
